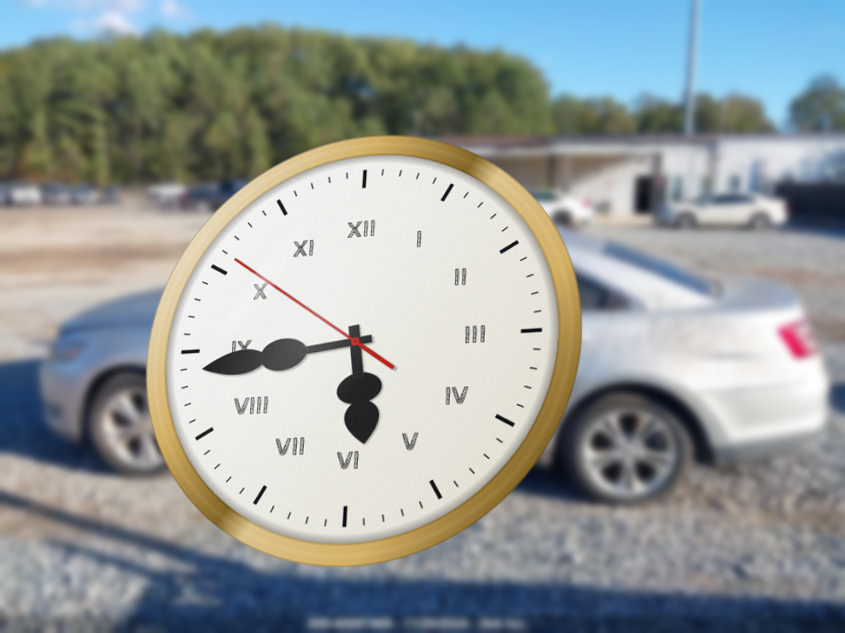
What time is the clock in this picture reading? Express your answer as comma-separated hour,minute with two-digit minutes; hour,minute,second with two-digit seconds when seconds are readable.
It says 5,43,51
